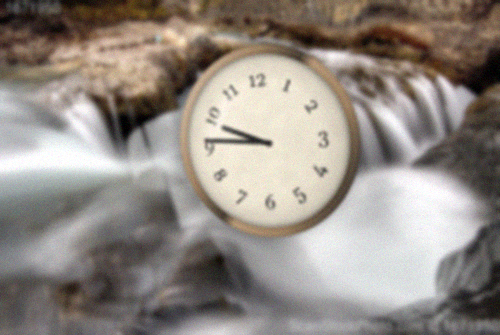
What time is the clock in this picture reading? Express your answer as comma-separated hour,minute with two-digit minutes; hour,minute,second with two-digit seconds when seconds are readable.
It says 9,46
